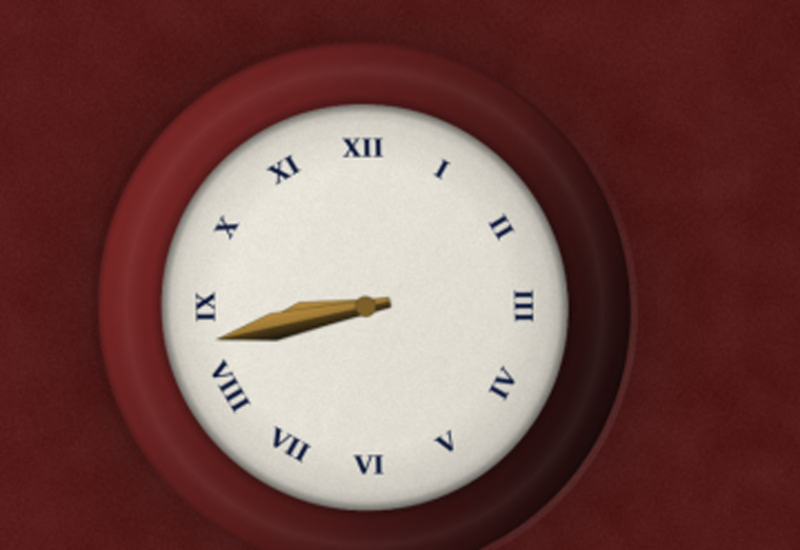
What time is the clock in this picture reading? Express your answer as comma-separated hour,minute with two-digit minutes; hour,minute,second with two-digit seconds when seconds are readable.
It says 8,43
